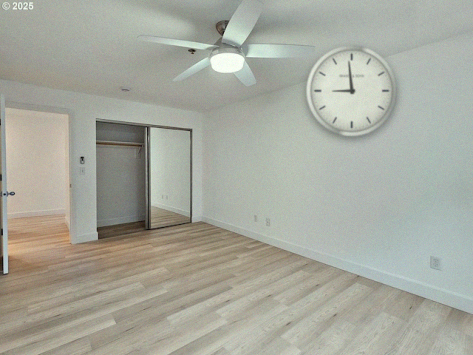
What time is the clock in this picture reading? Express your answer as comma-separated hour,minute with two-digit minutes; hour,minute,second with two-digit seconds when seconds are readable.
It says 8,59
